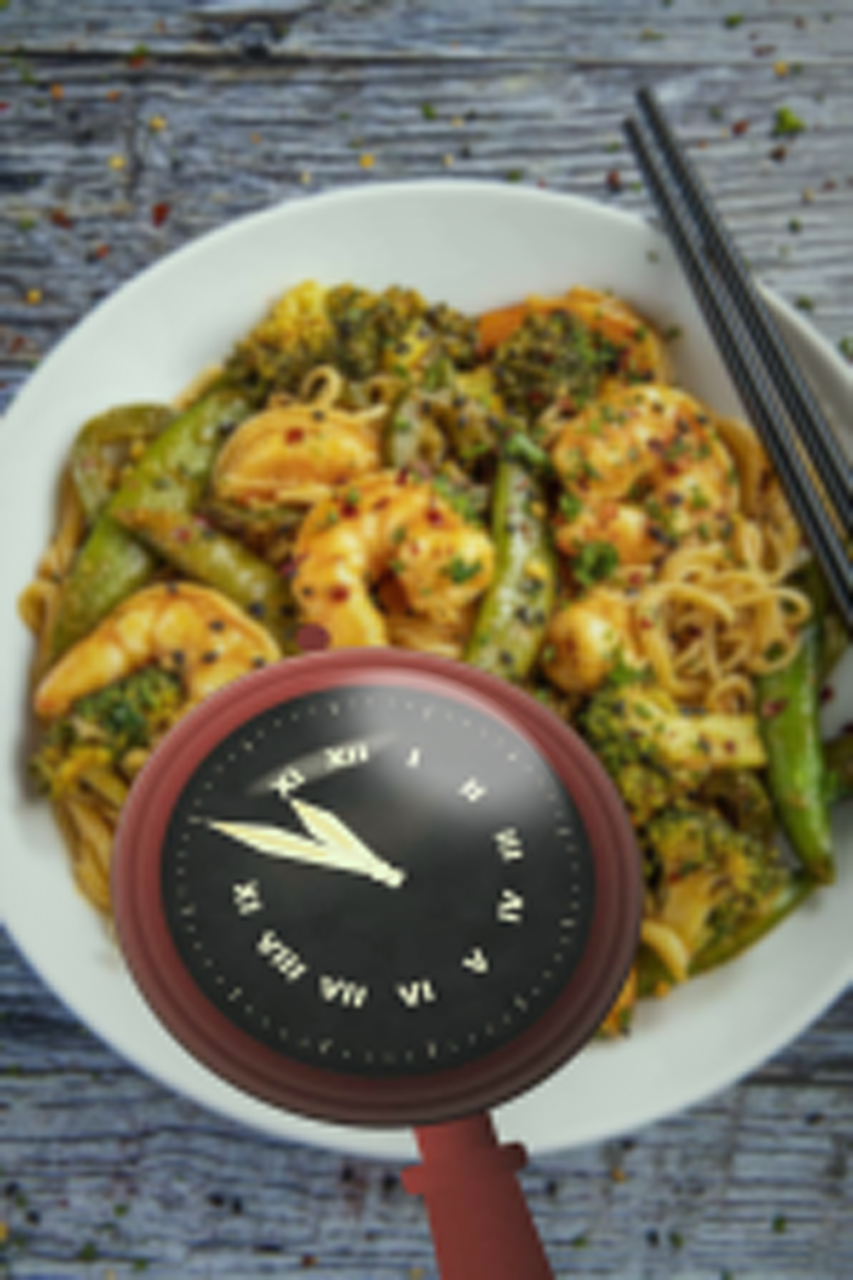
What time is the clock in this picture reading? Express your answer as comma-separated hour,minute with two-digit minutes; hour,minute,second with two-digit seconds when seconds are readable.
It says 10,50
